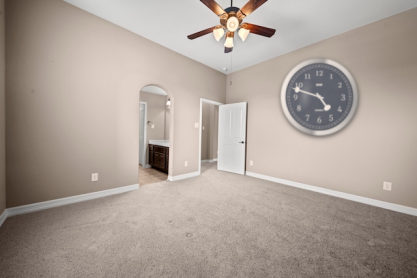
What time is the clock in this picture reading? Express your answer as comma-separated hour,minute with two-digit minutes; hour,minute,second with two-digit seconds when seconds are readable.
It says 4,48
